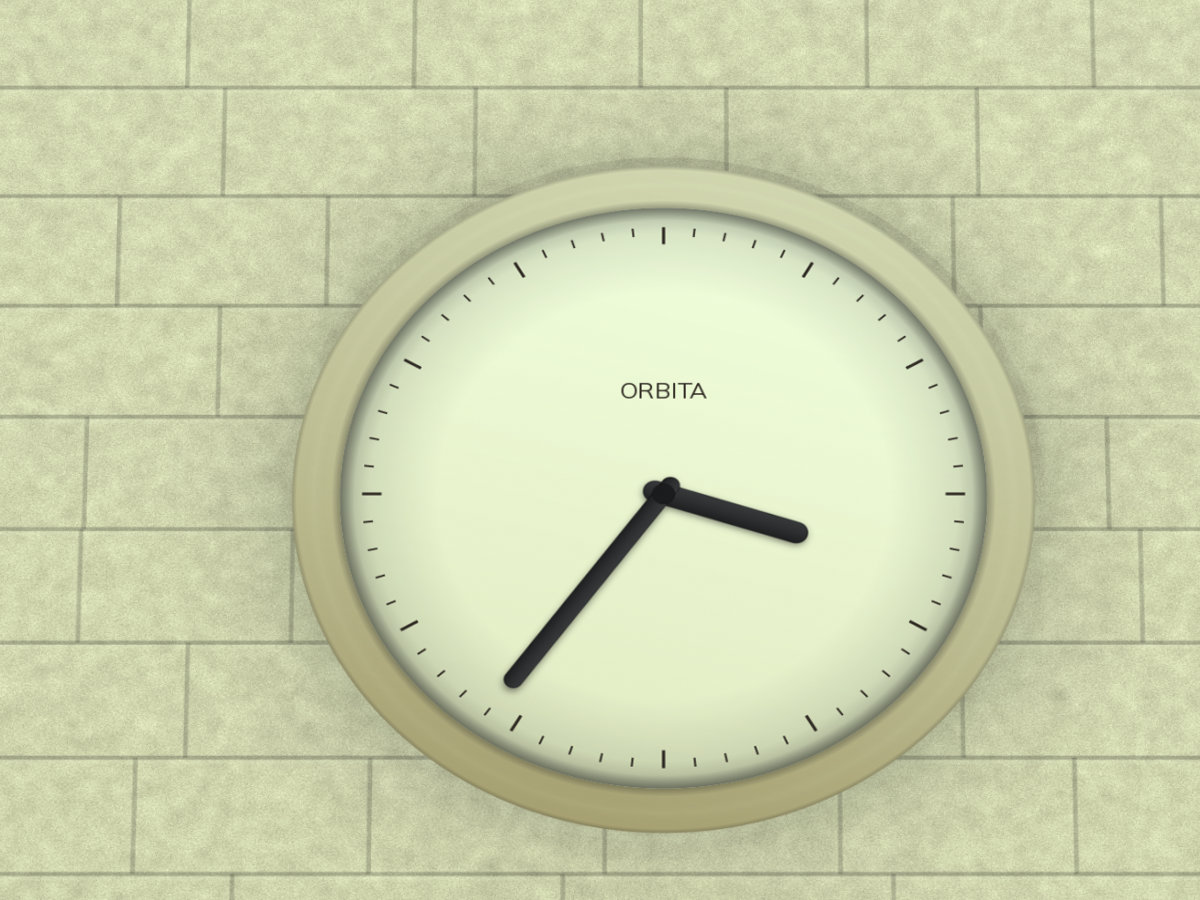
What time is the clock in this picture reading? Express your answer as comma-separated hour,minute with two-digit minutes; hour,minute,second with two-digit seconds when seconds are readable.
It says 3,36
